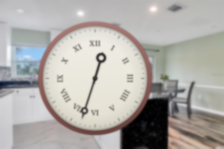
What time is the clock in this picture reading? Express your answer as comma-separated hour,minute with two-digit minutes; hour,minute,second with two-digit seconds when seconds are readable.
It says 12,33
